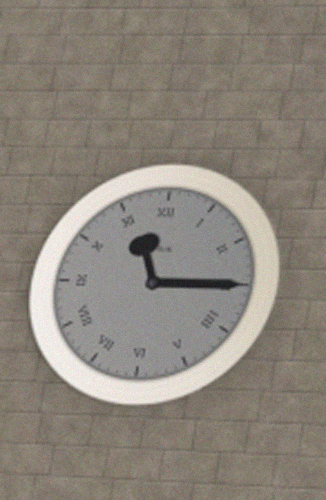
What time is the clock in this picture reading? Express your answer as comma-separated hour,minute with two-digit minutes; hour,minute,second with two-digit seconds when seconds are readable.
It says 11,15
